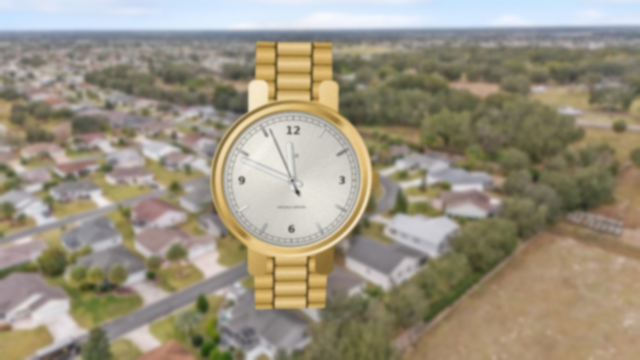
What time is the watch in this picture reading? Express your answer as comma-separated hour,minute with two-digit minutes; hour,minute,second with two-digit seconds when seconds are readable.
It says 11,48,56
